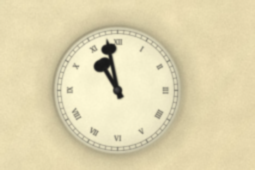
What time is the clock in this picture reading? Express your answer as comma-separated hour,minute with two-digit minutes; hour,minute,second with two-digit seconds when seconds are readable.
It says 10,58
